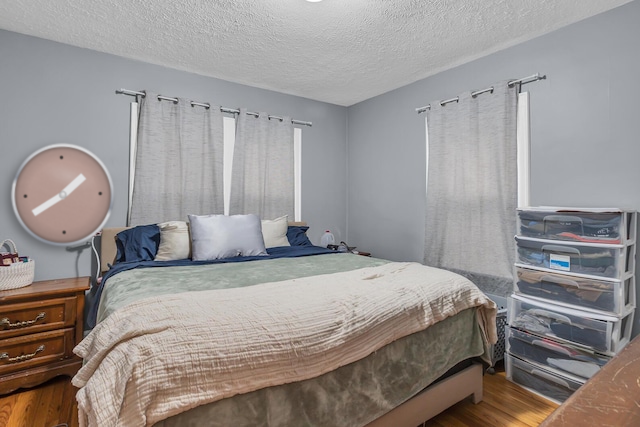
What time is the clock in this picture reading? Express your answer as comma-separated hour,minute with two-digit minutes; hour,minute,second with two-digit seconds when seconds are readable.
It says 1,40
